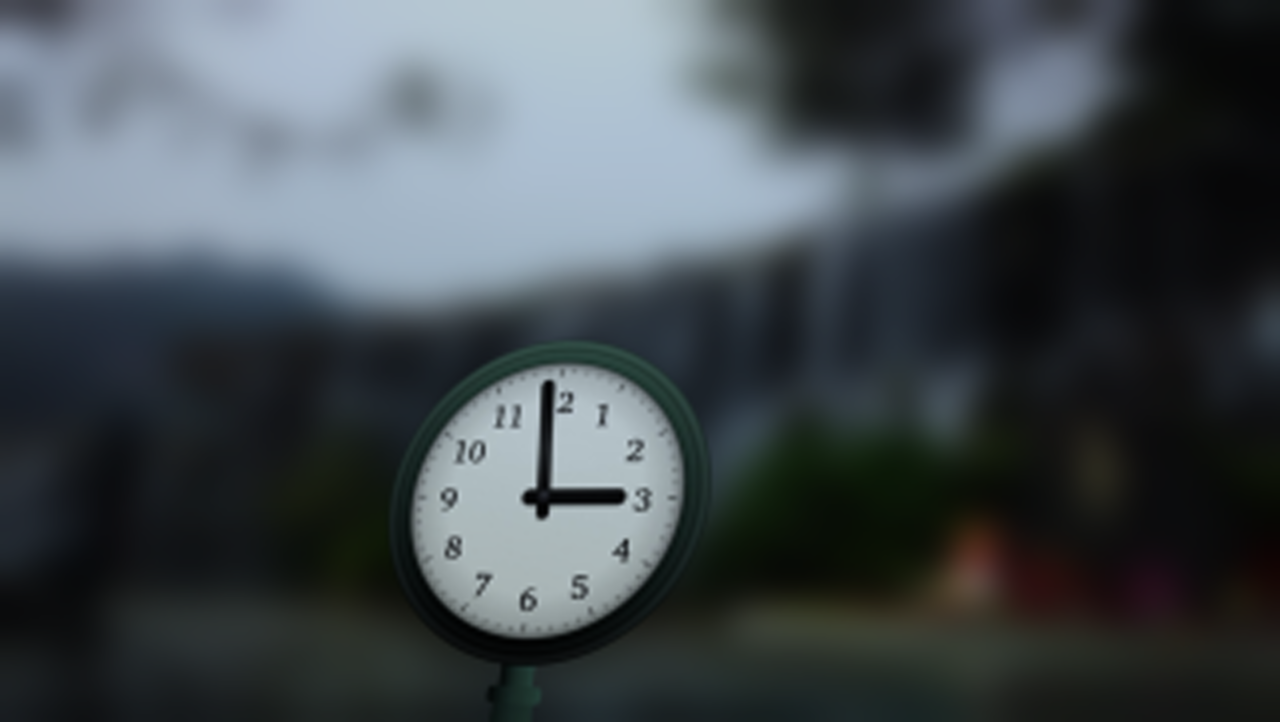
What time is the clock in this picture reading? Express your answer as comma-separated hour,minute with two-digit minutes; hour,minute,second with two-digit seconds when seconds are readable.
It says 2,59
